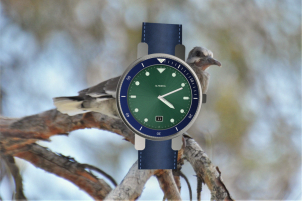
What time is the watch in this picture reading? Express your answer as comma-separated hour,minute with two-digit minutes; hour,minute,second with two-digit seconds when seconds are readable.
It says 4,11
